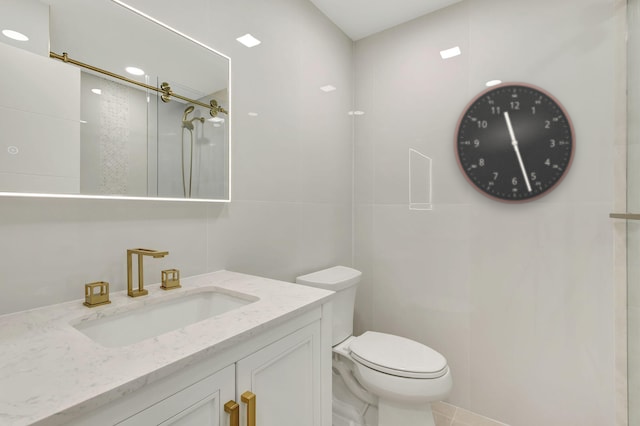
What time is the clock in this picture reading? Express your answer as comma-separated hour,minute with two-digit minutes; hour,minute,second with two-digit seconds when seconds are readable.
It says 11,27
